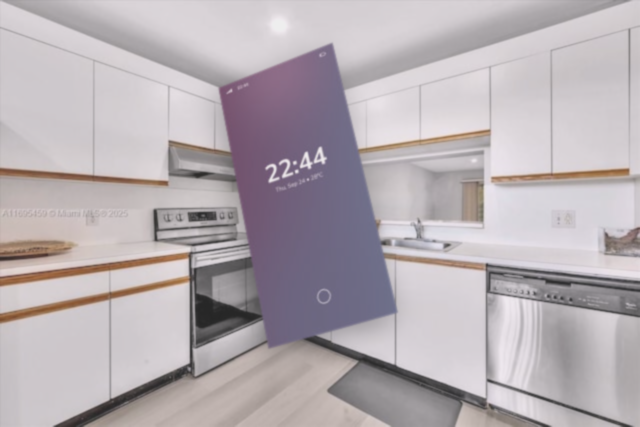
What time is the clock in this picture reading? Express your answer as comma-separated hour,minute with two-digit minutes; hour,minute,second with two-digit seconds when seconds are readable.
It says 22,44
